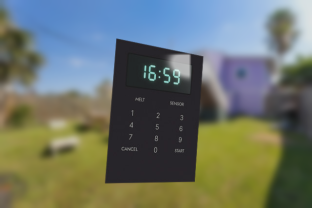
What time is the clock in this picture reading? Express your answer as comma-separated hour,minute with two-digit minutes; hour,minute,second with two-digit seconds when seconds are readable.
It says 16,59
